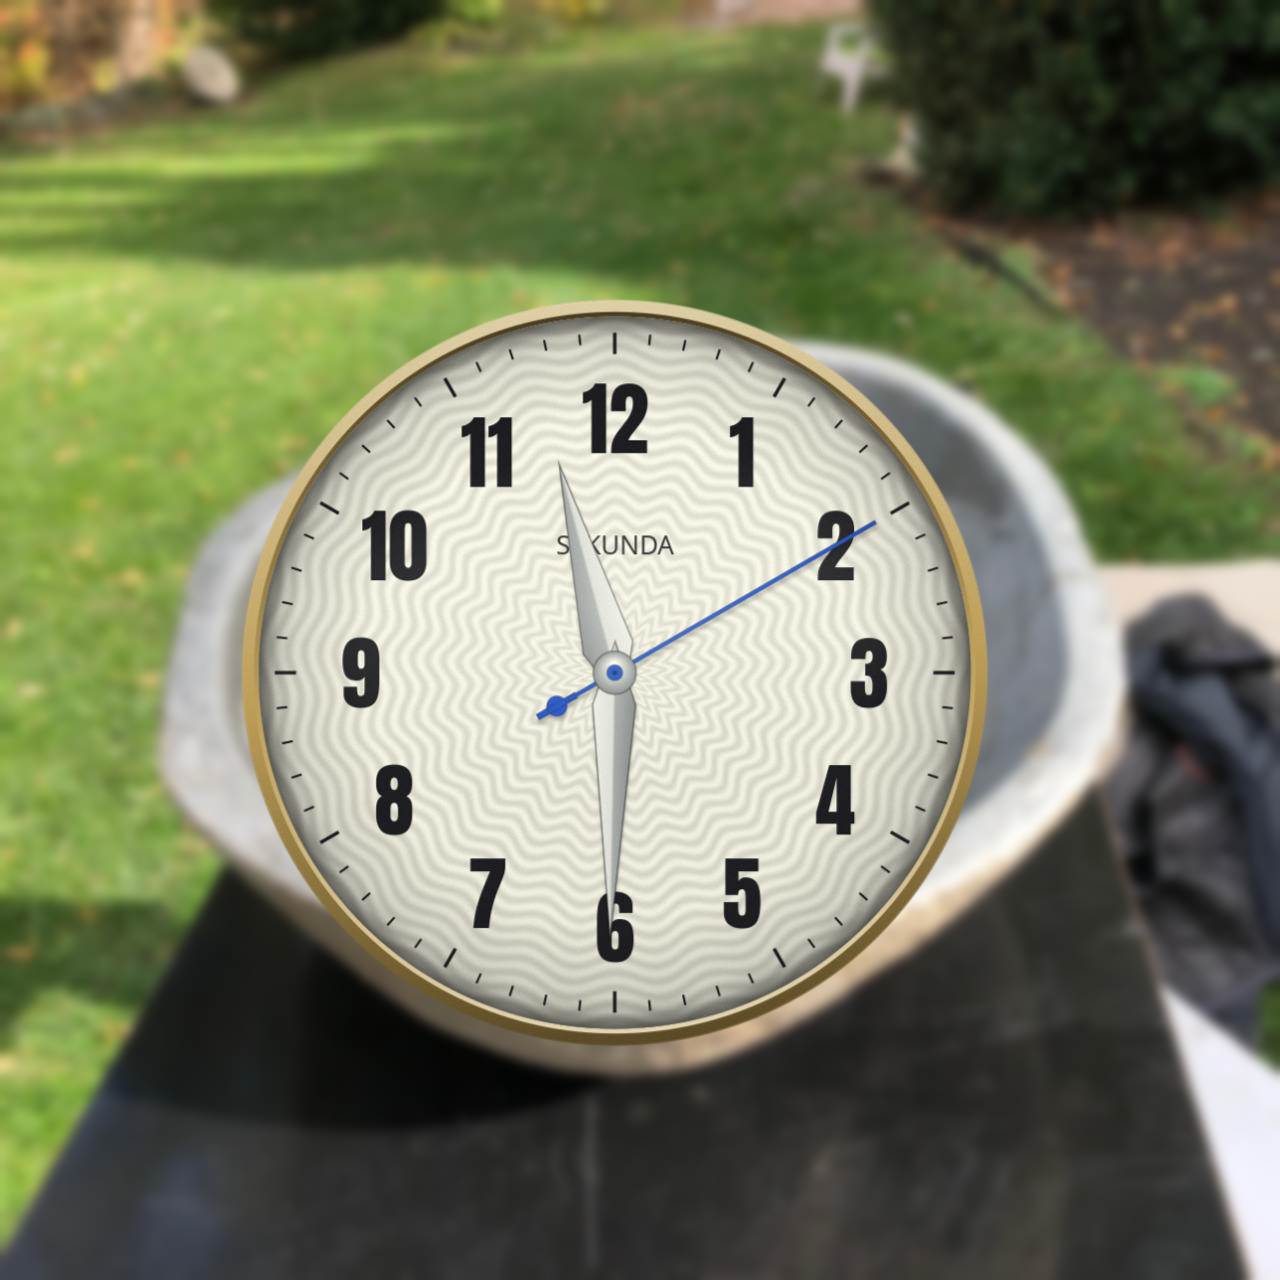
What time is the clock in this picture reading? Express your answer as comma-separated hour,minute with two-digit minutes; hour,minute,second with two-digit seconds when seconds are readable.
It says 11,30,10
